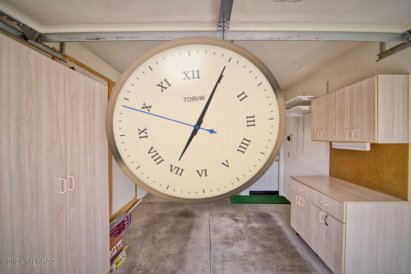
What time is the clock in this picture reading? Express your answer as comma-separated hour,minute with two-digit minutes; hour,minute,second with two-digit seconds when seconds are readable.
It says 7,04,49
